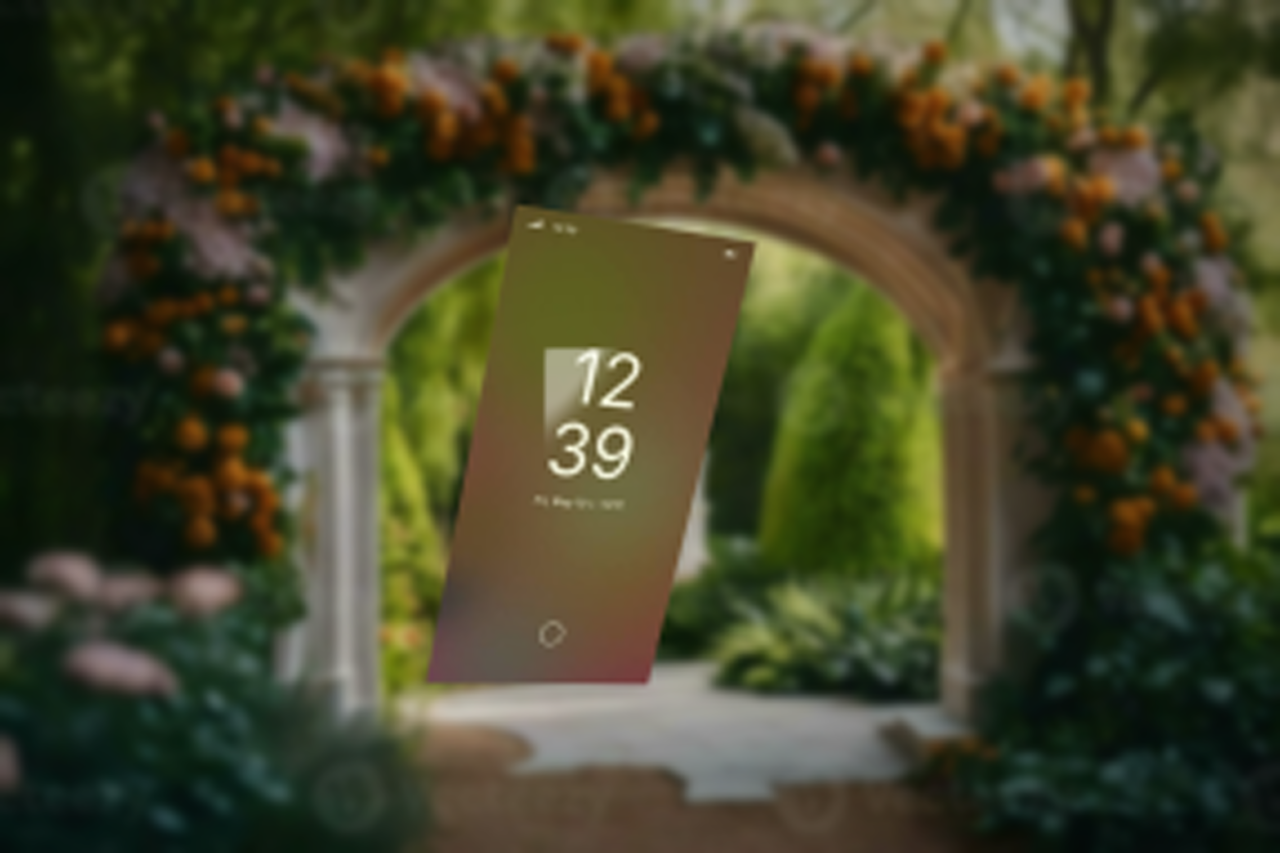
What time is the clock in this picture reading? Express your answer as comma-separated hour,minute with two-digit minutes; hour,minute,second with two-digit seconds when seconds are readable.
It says 12,39
